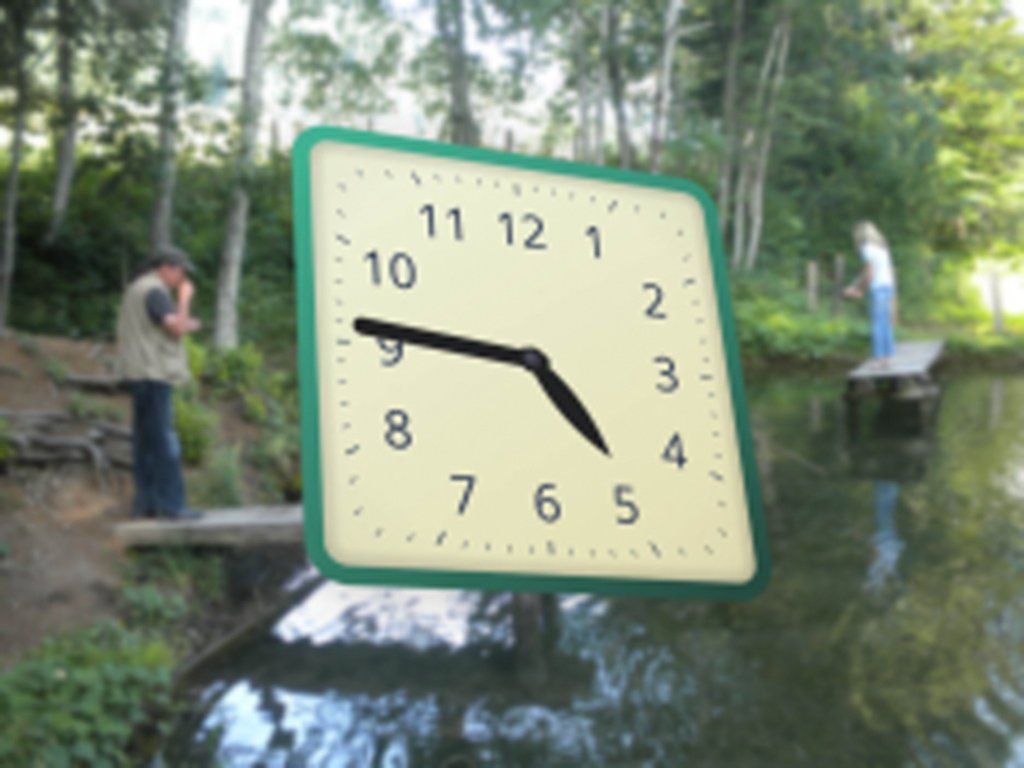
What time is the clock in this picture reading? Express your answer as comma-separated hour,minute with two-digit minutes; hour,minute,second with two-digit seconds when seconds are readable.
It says 4,46
